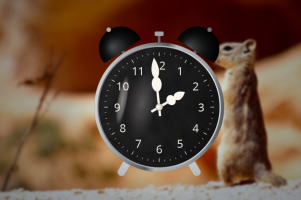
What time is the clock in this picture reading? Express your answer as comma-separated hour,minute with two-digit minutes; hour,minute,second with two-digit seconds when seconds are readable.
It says 1,59
